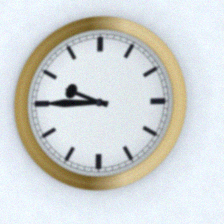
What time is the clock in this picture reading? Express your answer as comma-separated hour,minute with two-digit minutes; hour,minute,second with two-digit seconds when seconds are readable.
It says 9,45
